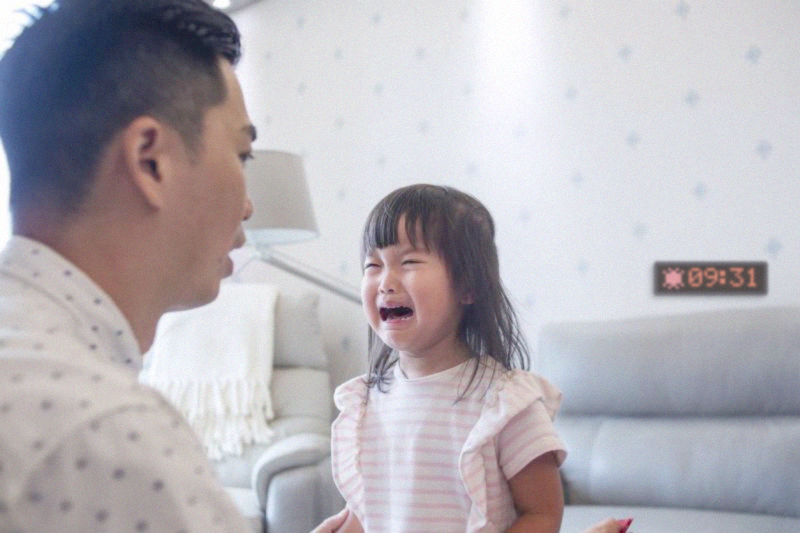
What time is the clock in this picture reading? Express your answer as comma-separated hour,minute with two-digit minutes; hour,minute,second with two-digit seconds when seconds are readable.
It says 9,31
